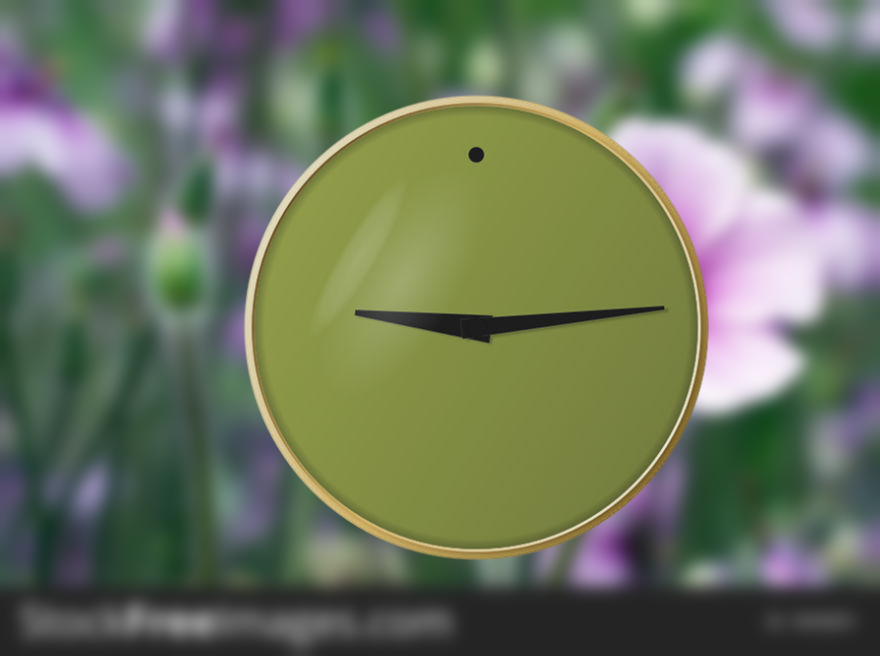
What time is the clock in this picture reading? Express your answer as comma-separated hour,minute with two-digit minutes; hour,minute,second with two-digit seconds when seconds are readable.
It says 9,14
